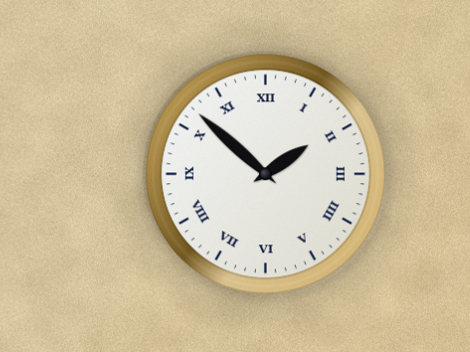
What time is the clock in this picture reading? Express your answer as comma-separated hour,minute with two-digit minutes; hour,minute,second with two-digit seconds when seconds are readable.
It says 1,52
